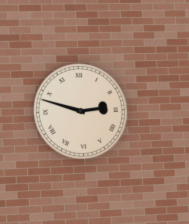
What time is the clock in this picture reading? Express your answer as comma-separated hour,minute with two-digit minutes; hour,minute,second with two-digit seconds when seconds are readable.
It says 2,48
